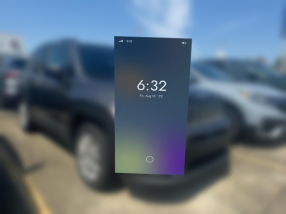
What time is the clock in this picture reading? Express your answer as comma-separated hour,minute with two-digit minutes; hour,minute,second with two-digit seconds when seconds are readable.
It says 6,32
